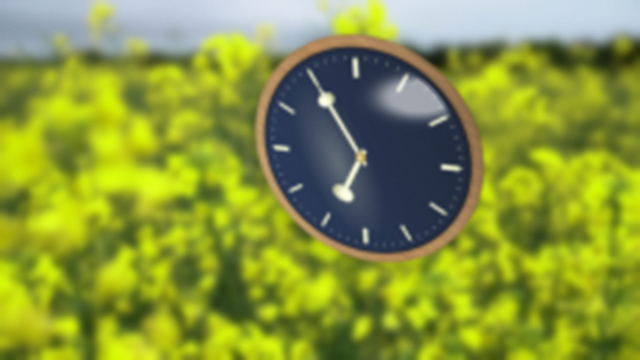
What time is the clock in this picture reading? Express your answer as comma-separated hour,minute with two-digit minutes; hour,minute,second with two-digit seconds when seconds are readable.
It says 6,55
